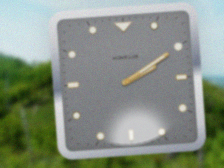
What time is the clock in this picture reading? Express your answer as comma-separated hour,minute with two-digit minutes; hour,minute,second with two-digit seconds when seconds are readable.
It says 2,10
